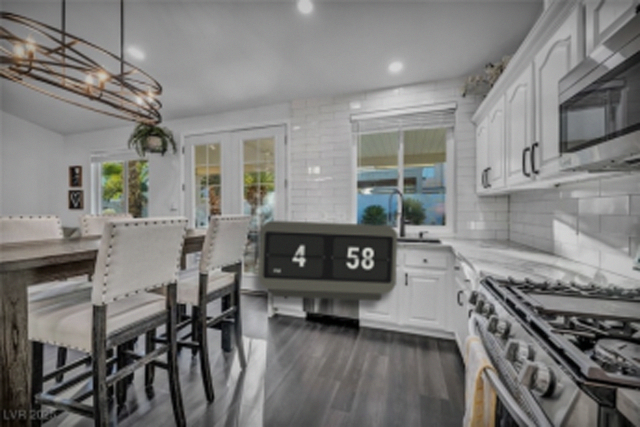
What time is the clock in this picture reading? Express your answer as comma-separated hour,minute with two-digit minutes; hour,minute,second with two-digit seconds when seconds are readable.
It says 4,58
